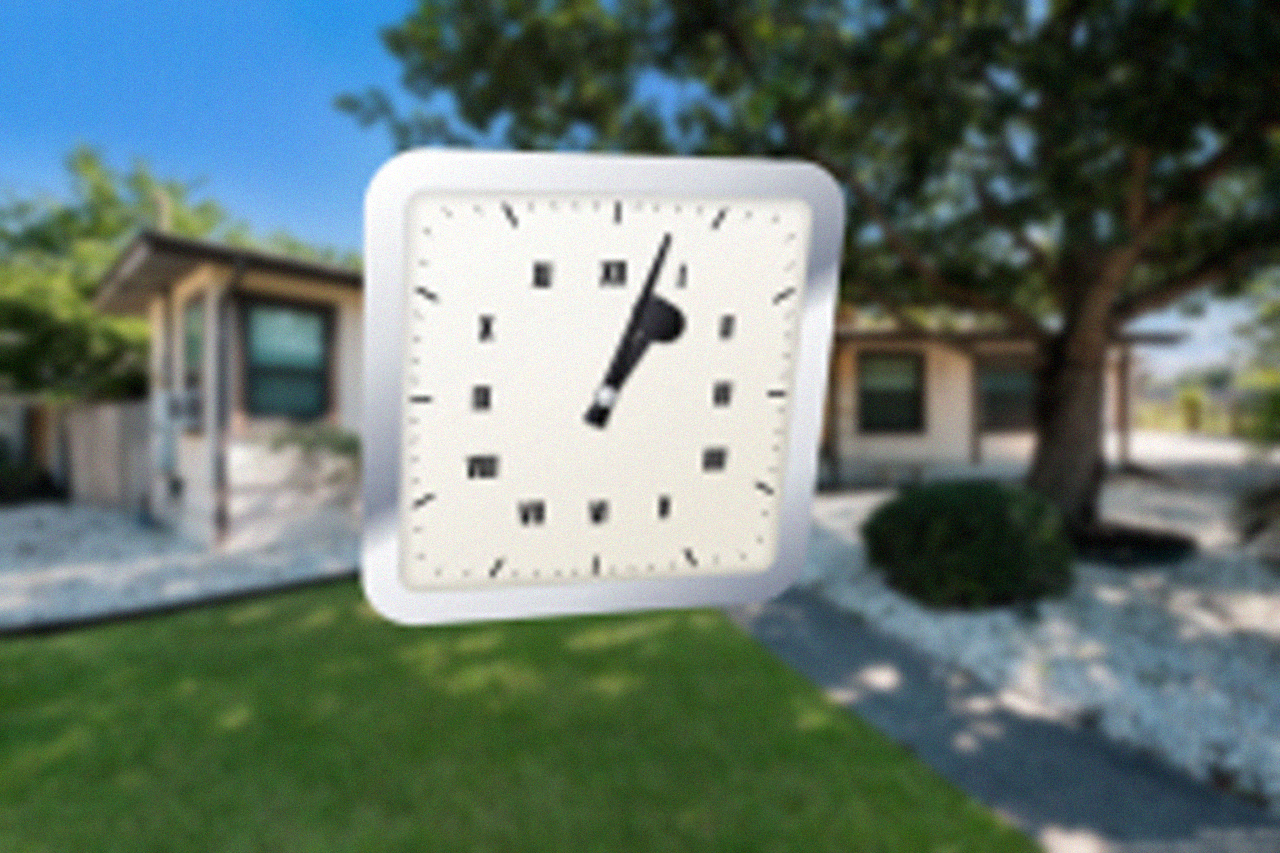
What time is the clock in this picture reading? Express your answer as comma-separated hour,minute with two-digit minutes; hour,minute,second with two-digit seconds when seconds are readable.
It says 1,03
